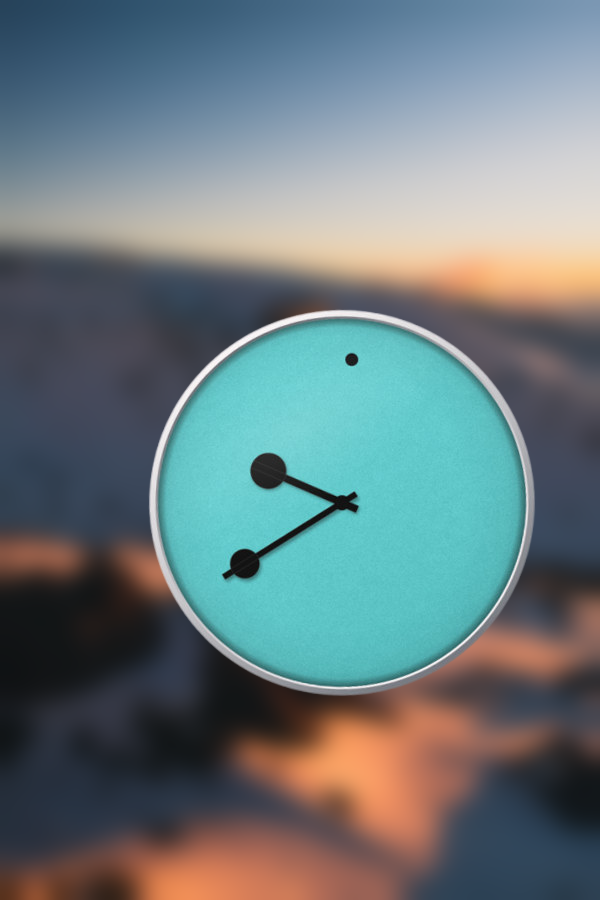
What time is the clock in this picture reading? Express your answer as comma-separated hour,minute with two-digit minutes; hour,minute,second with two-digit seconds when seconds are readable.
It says 9,39
